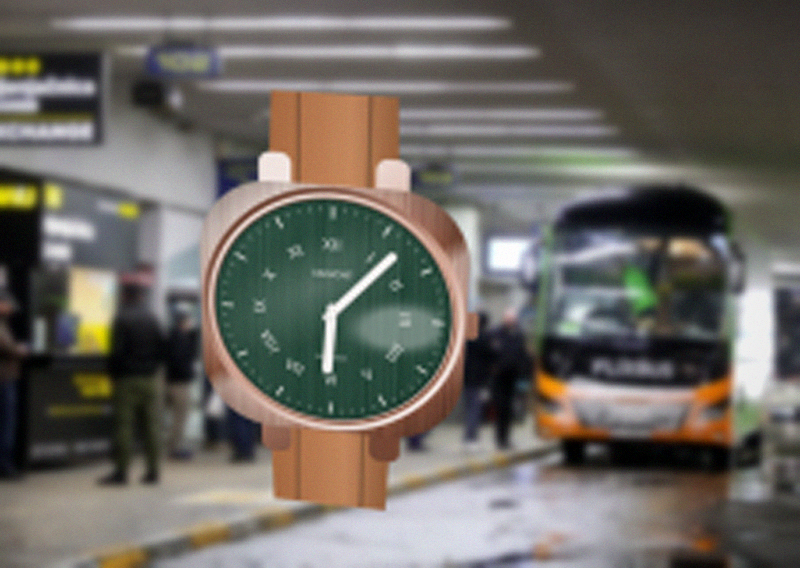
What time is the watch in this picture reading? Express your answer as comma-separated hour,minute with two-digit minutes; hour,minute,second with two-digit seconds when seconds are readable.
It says 6,07
